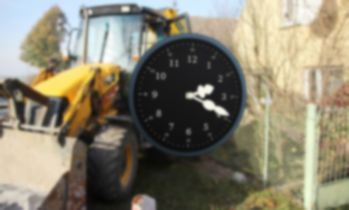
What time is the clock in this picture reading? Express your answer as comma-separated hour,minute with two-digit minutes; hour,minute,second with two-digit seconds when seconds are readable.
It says 2,19
